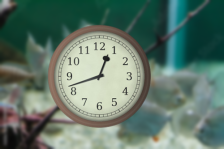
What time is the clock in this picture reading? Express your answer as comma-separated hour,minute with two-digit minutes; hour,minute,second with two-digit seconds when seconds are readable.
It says 12,42
